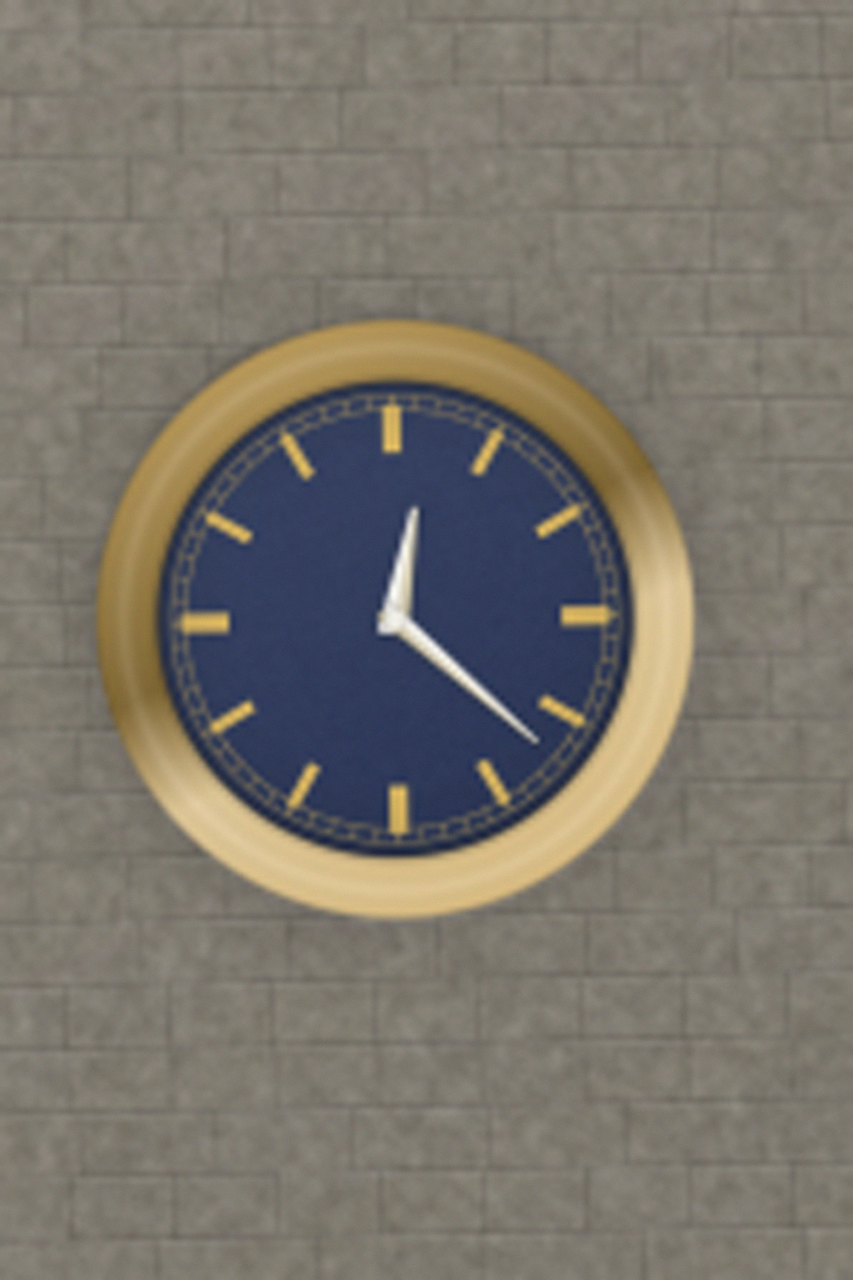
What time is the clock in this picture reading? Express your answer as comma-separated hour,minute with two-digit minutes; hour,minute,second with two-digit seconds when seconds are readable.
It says 12,22
